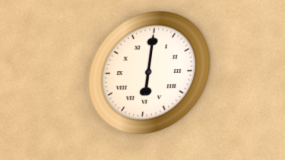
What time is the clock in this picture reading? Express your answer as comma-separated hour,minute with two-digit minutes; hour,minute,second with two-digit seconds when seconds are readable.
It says 6,00
